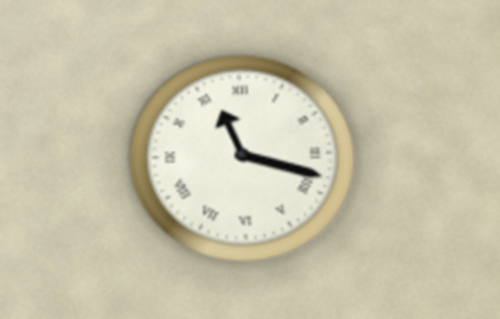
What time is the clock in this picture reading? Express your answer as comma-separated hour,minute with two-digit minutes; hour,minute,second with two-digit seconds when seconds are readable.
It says 11,18
